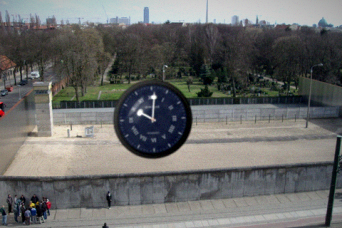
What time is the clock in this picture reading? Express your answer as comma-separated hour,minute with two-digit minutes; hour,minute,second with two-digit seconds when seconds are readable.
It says 10,01
